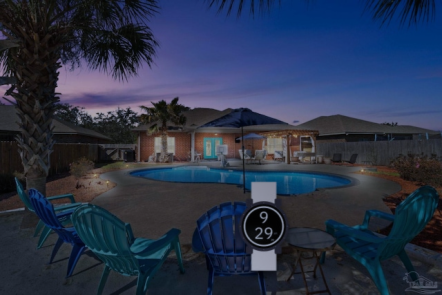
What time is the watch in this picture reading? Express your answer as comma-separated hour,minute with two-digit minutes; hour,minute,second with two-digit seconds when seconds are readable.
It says 9,29
